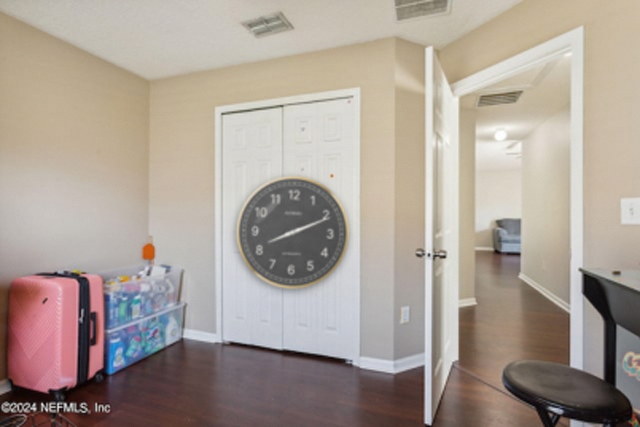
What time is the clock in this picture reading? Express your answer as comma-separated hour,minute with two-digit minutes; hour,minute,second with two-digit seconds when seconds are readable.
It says 8,11
